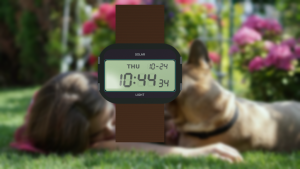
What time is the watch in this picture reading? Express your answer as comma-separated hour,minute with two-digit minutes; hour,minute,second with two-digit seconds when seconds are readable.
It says 10,44,34
